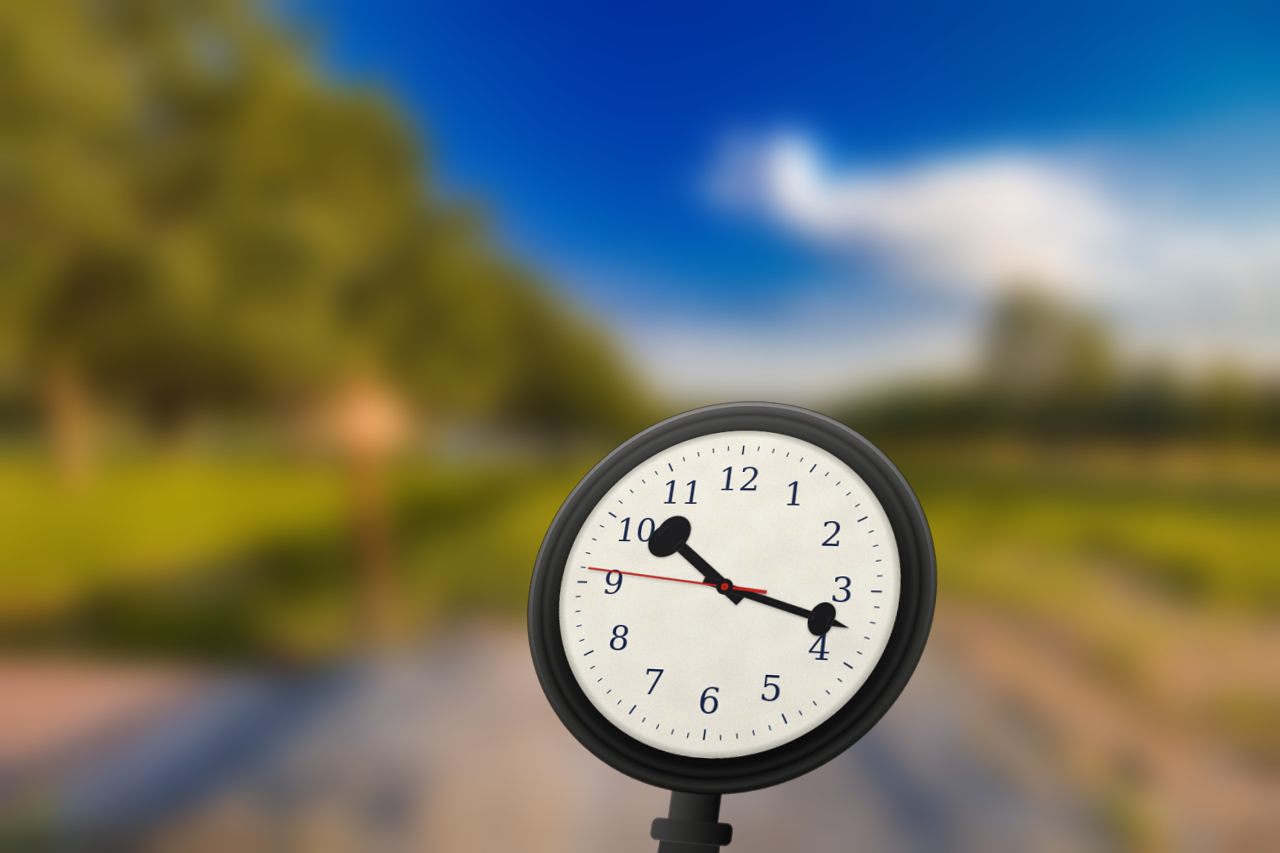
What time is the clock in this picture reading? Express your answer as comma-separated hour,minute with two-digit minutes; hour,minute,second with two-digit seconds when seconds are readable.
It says 10,17,46
